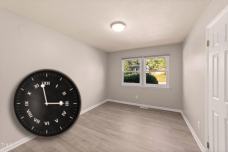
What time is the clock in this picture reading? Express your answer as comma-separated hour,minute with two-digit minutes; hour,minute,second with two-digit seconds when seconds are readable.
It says 2,58
